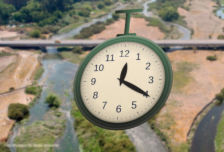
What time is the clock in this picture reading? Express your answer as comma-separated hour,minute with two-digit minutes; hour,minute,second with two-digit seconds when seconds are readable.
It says 12,20
